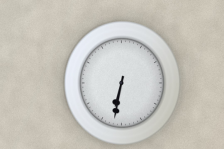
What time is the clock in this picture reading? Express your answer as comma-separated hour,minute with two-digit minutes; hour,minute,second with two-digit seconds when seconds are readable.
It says 6,32
